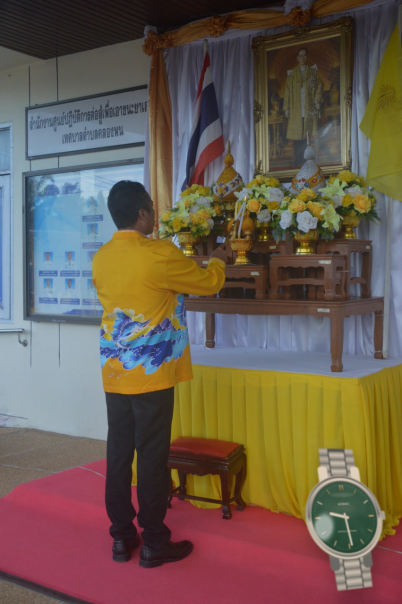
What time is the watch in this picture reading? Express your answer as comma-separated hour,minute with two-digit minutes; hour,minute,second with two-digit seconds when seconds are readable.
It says 9,29
